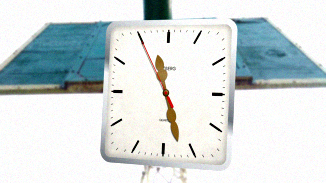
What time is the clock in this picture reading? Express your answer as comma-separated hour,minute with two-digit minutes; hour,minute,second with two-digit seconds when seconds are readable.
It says 11,26,55
